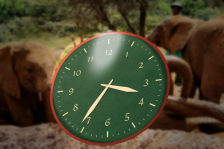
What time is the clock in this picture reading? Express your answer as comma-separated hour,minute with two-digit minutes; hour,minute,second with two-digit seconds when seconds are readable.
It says 3,36
